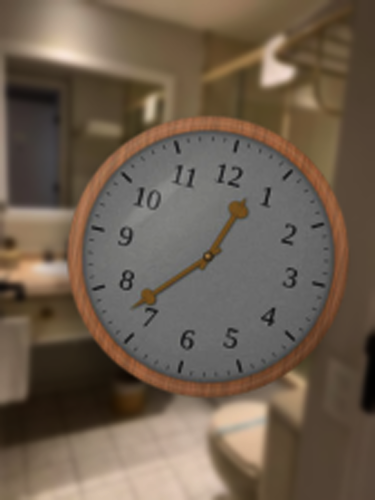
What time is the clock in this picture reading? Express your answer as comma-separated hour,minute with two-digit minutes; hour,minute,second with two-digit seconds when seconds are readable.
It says 12,37
